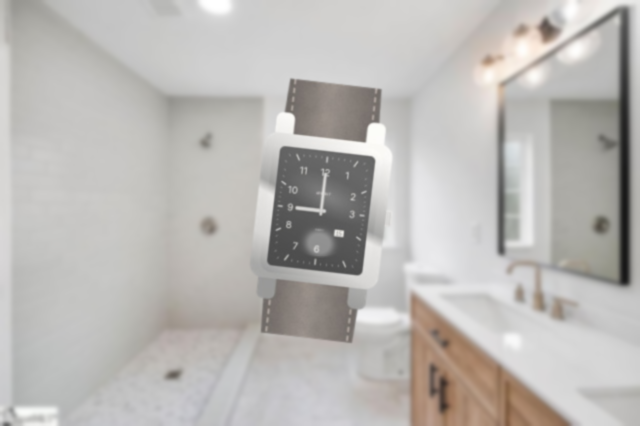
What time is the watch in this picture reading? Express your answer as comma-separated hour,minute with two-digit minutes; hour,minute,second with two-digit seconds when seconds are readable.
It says 9,00
